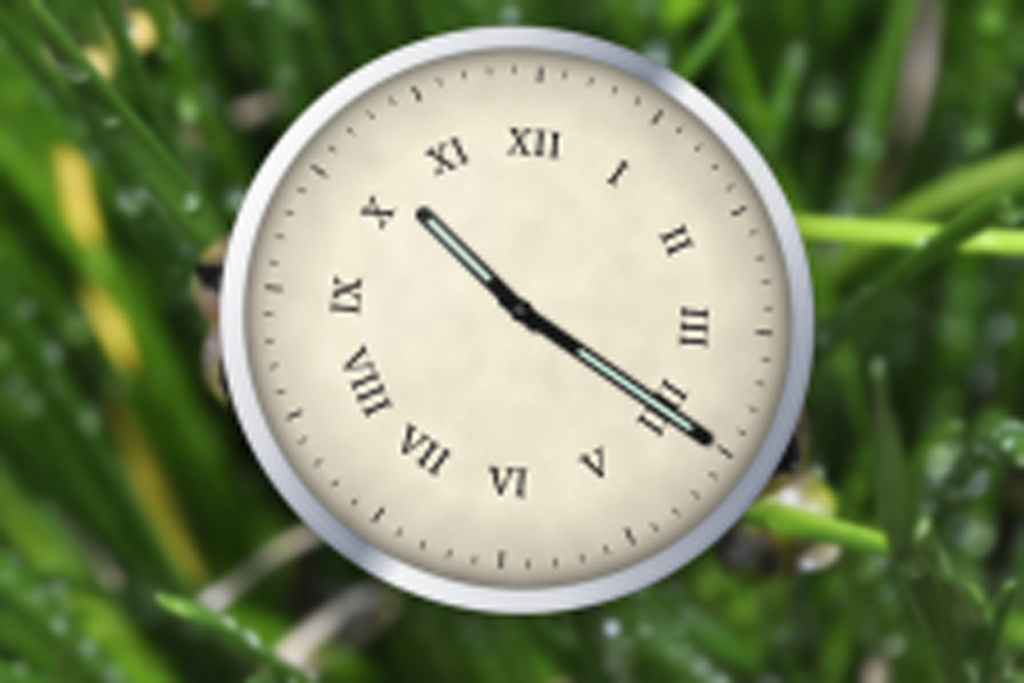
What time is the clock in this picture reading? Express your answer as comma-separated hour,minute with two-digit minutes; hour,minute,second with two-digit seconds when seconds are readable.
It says 10,20
